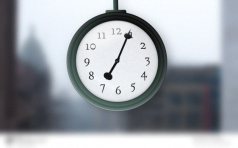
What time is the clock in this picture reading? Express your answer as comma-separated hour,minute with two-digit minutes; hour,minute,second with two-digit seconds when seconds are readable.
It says 7,04
